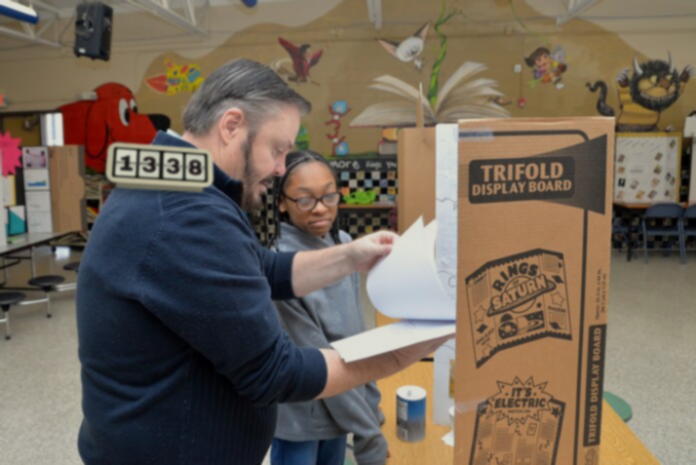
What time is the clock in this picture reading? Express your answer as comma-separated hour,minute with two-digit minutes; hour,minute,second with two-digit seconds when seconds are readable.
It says 13,38
